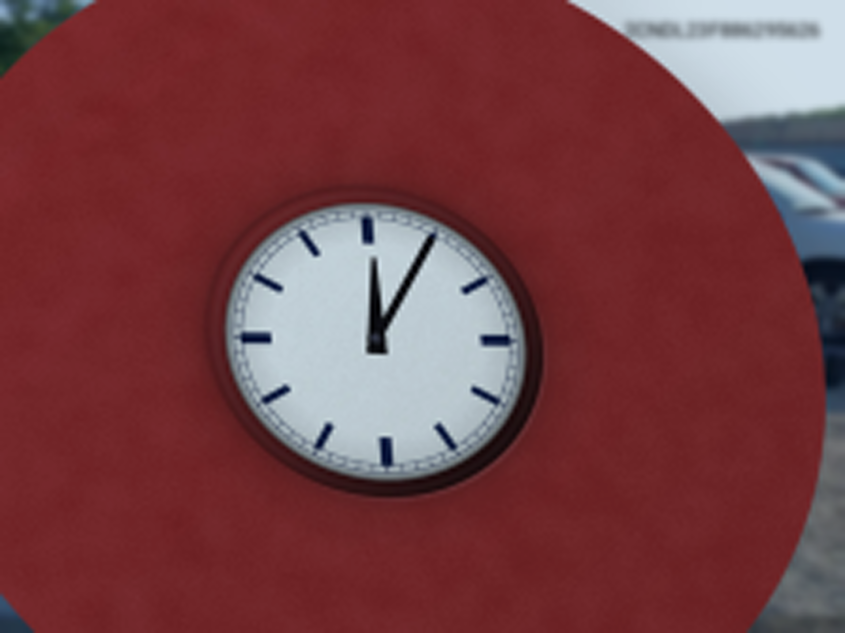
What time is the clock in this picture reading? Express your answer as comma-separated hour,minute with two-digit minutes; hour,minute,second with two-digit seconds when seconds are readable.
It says 12,05
